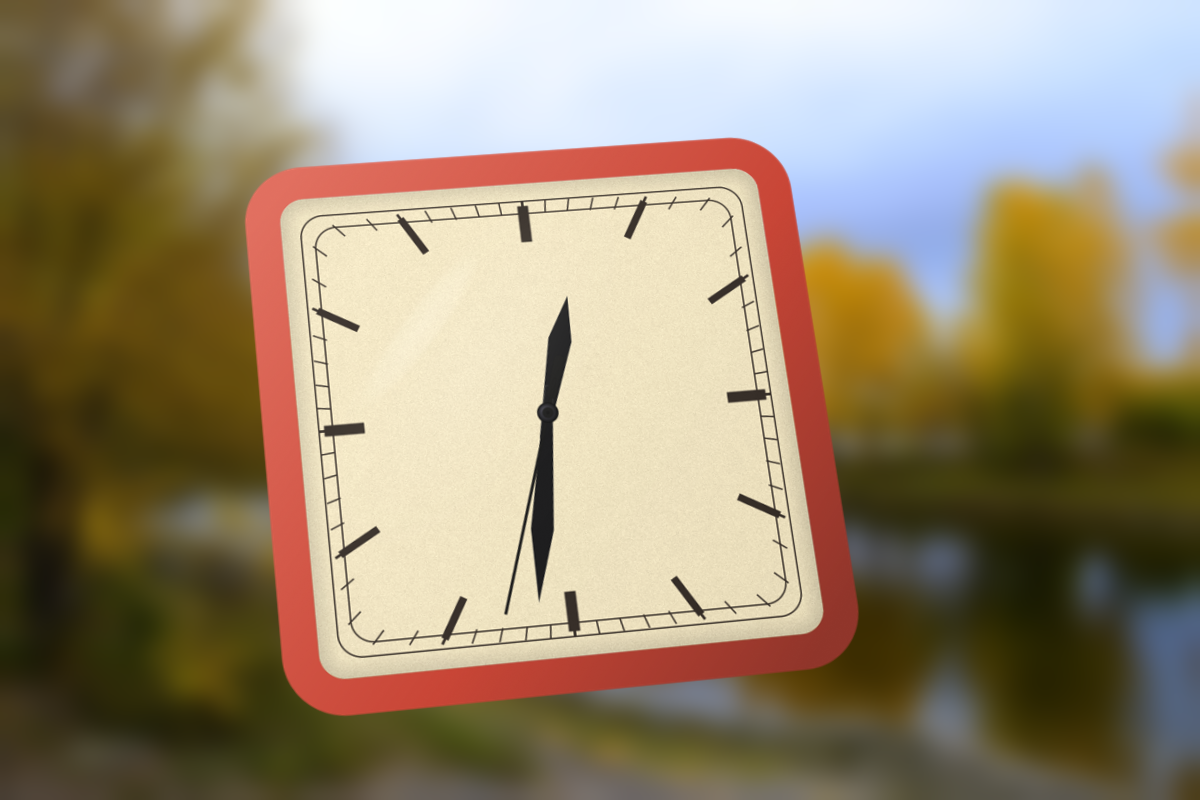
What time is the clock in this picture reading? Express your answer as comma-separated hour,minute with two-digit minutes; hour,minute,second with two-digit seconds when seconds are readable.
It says 12,31,33
